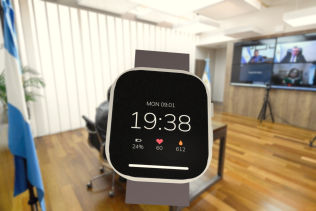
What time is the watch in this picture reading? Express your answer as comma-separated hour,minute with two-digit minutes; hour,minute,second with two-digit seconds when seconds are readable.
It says 19,38
